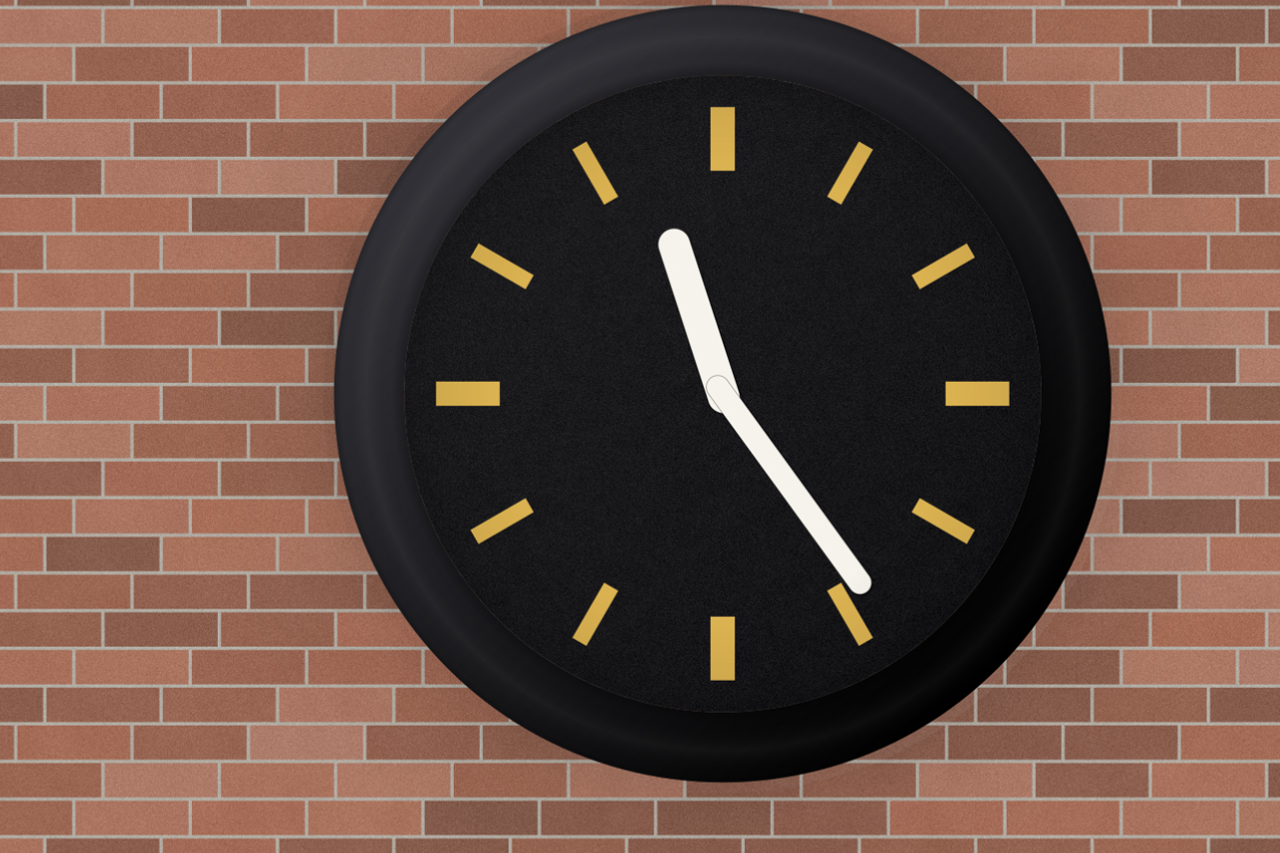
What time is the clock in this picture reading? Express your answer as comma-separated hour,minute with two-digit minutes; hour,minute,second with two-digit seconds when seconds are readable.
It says 11,24
